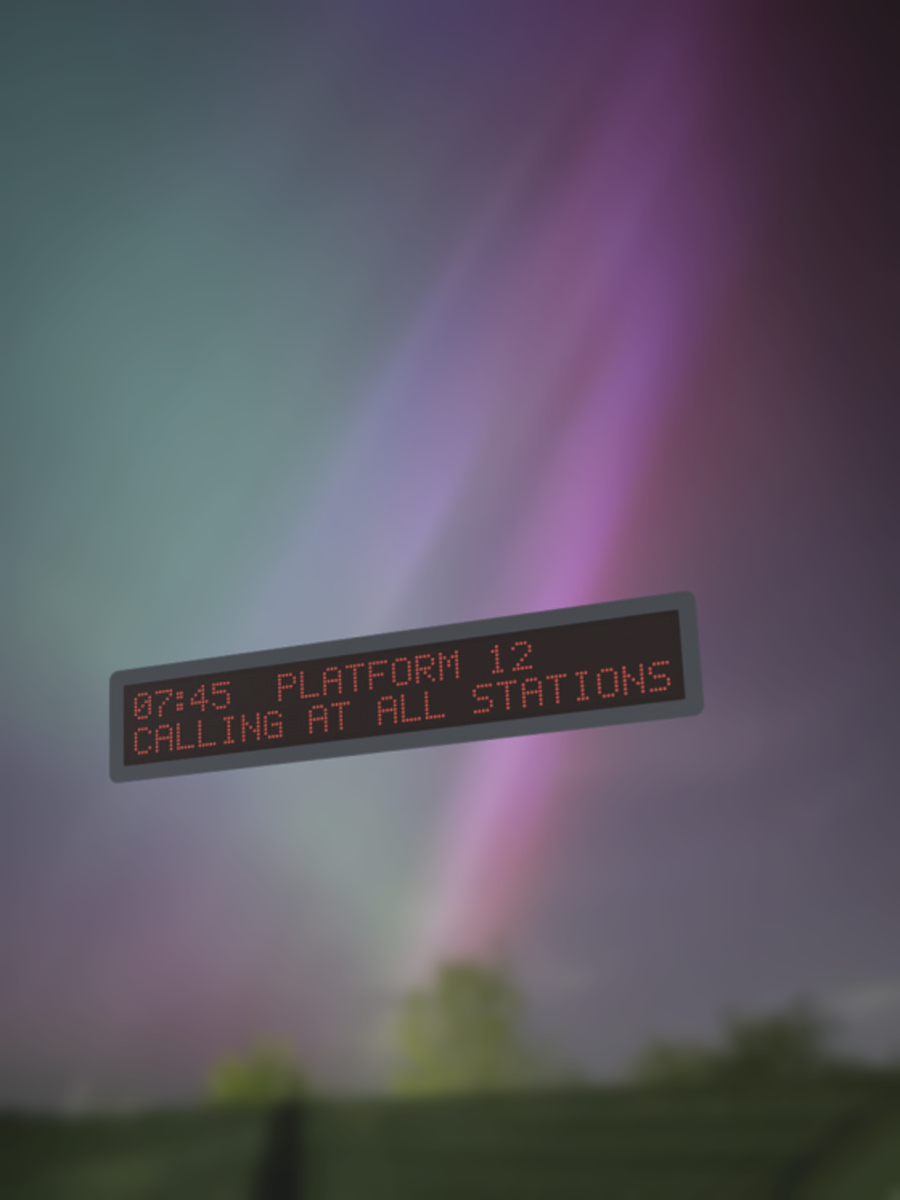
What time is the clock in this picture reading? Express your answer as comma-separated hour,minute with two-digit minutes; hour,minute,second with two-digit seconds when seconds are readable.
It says 7,45
